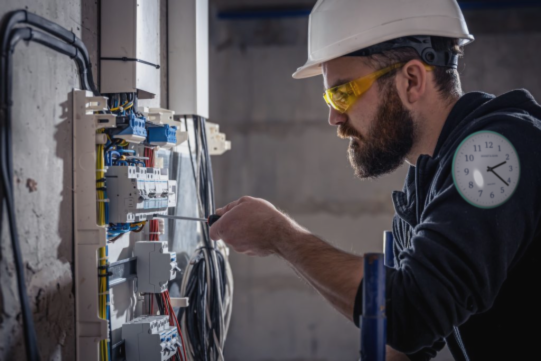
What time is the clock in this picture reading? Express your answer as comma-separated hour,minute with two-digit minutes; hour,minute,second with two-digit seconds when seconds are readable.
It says 2,22
